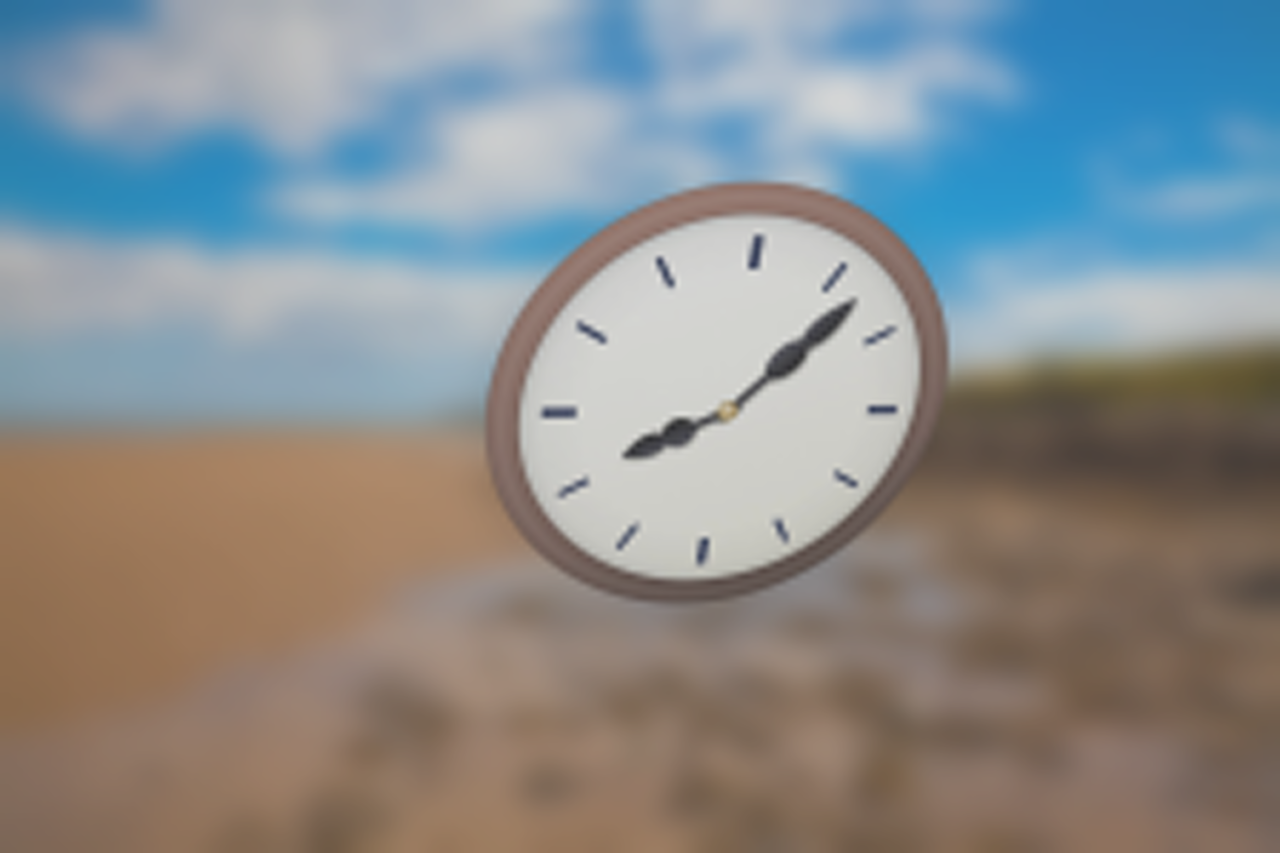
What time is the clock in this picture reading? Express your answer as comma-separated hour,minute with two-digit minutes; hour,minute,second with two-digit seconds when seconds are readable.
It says 8,07
